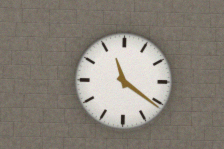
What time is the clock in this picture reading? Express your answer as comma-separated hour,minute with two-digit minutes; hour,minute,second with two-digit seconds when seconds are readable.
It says 11,21
